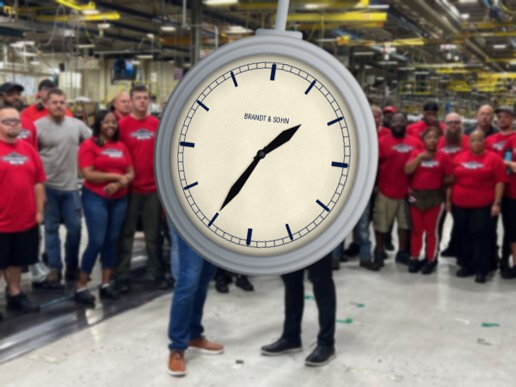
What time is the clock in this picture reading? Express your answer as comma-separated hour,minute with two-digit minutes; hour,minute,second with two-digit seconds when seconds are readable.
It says 1,35
